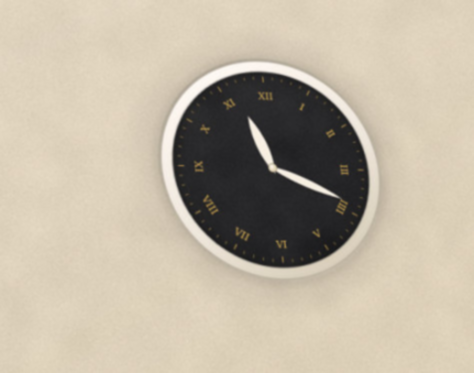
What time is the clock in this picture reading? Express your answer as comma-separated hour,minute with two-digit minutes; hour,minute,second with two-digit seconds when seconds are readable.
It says 11,19
